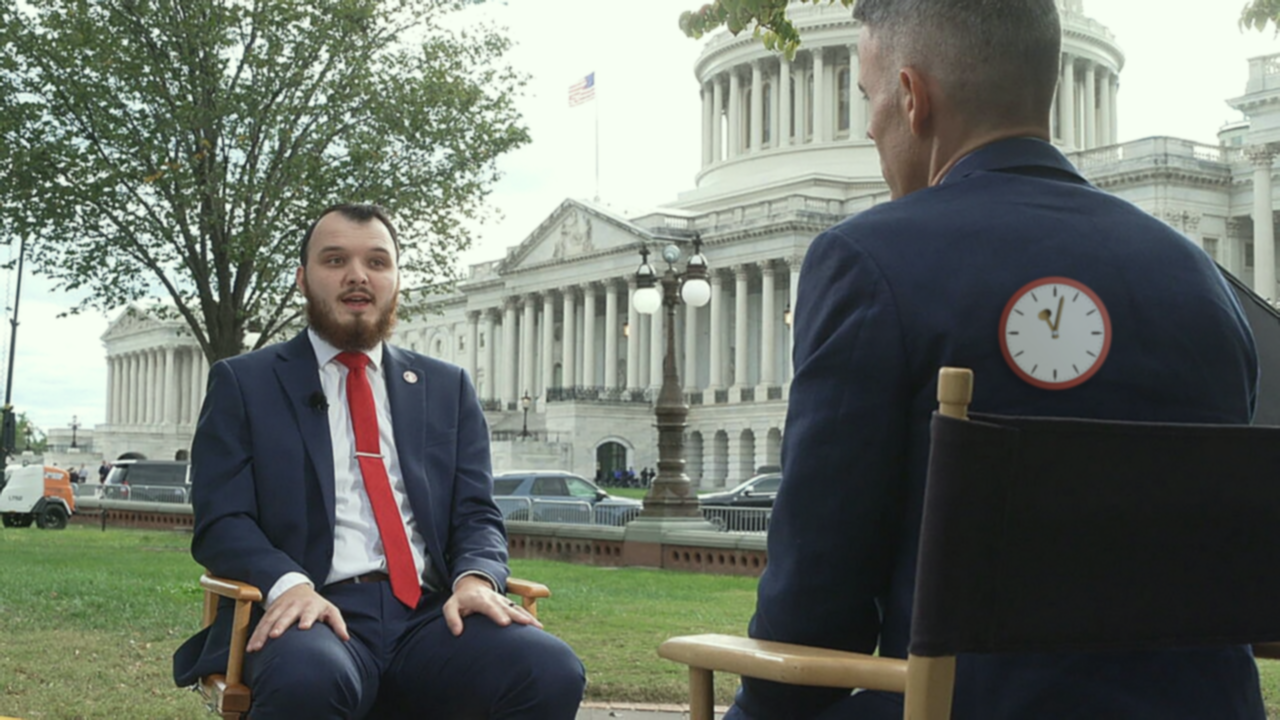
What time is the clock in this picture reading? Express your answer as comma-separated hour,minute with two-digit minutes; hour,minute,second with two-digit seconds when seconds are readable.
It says 11,02
